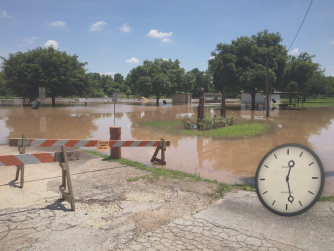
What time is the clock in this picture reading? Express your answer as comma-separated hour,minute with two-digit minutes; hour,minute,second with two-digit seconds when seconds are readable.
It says 12,28
